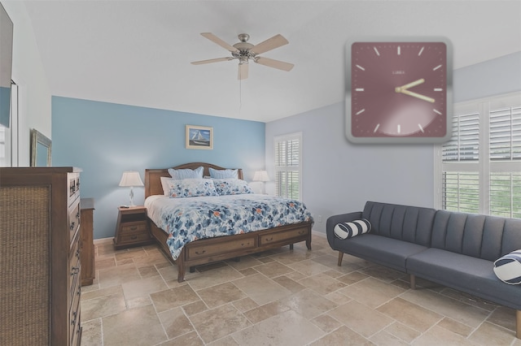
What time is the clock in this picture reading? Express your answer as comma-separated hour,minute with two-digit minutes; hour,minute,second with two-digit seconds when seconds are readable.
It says 2,18
